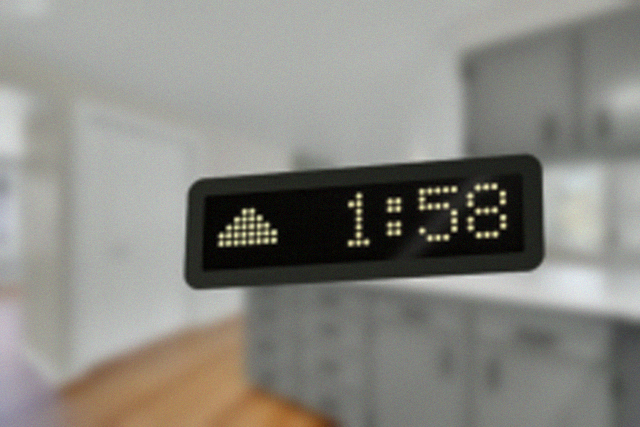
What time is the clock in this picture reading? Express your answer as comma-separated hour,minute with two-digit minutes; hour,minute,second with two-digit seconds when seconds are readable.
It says 1,58
